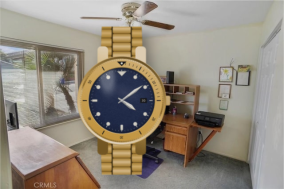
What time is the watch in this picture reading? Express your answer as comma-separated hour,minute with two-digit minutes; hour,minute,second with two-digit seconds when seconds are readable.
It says 4,09
